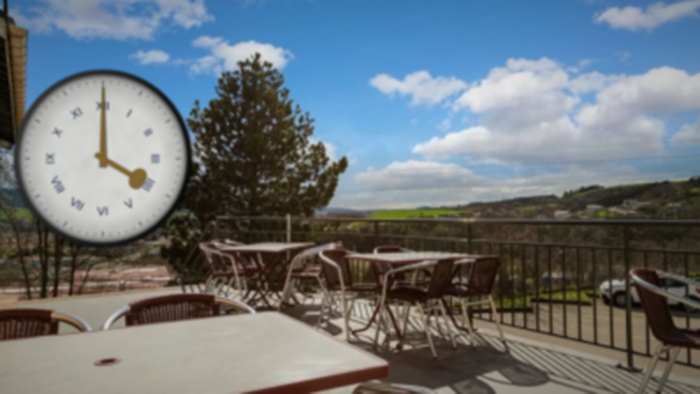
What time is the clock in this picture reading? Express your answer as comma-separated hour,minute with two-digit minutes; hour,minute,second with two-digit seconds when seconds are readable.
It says 4,00
